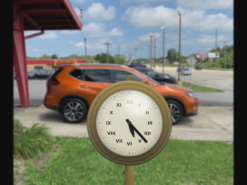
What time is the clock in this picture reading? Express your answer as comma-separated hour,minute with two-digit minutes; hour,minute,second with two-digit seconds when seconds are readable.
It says 5,23
